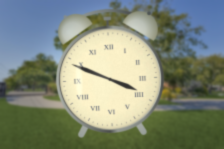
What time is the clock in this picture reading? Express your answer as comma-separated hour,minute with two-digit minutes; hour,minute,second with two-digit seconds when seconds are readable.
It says 3,49
